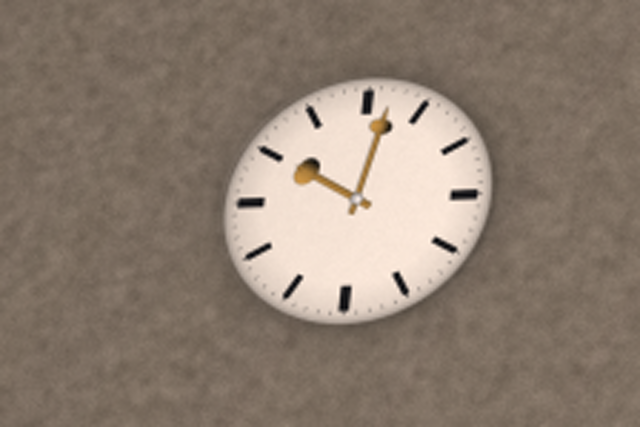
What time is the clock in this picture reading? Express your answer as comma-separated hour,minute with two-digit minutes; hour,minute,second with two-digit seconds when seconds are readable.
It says 10,02
